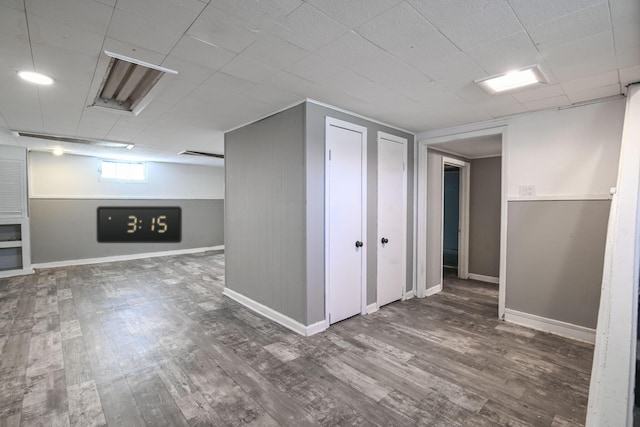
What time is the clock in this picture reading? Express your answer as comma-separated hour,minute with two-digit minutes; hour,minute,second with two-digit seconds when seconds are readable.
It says 3,15
